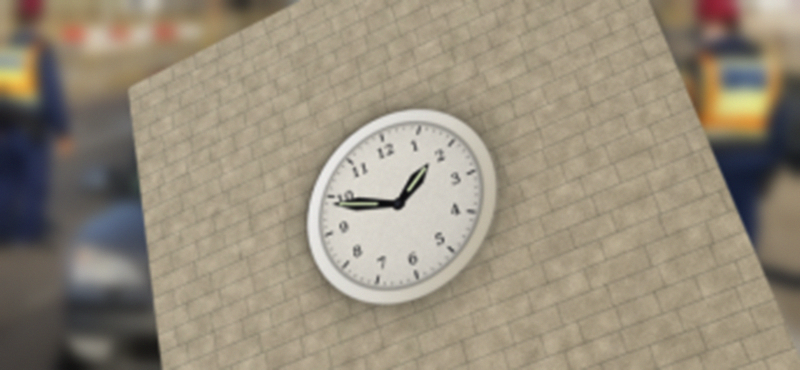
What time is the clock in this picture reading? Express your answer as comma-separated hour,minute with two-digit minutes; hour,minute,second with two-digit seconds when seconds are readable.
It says 1,49
